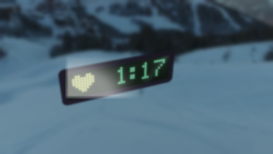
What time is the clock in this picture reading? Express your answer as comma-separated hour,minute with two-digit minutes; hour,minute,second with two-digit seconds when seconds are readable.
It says 1,17
